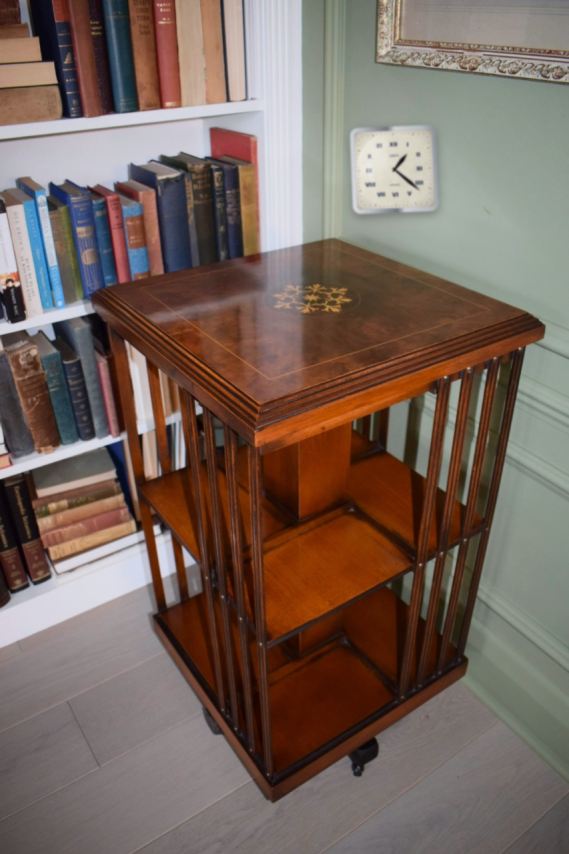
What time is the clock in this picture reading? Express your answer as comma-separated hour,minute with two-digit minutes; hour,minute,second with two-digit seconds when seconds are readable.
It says 1,22
